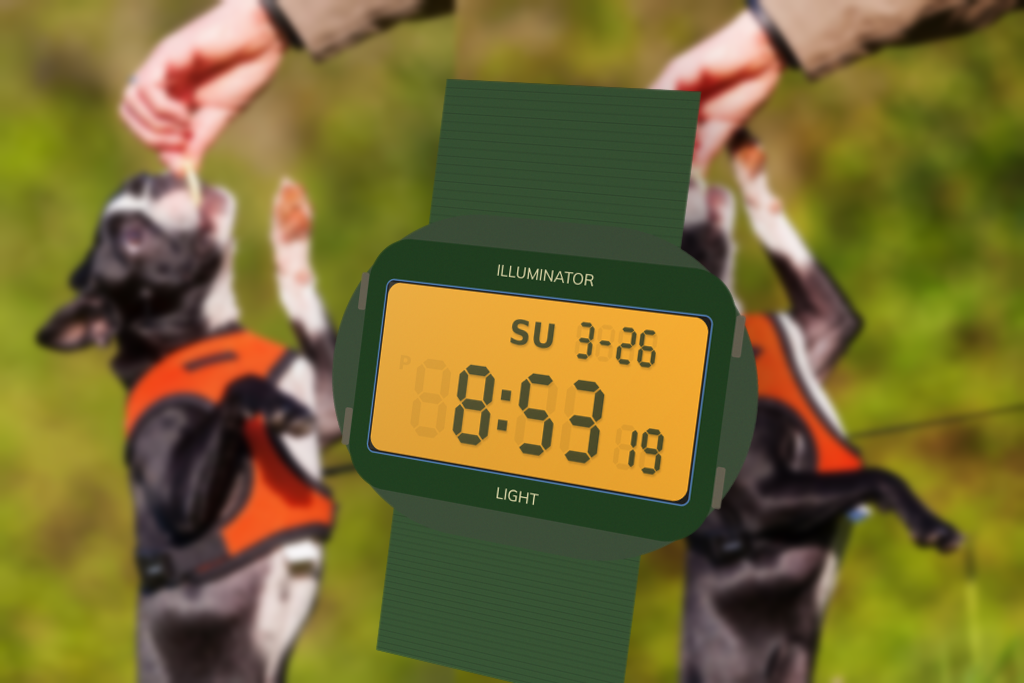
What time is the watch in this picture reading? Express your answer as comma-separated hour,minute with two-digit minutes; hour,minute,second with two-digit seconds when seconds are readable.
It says 8,53,19
